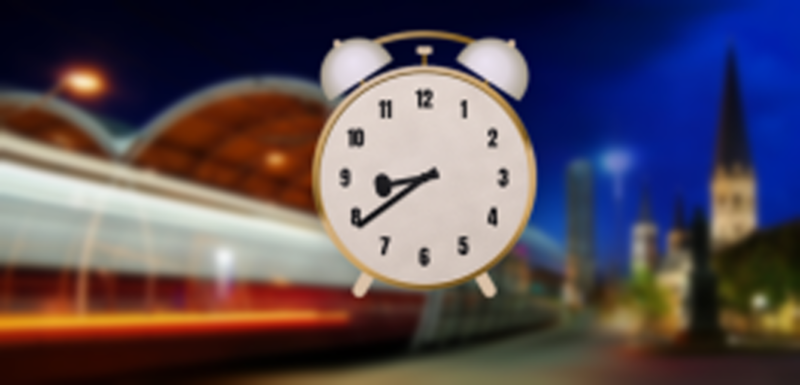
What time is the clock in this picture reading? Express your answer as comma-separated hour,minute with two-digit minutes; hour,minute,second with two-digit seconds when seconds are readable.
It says 8,39
